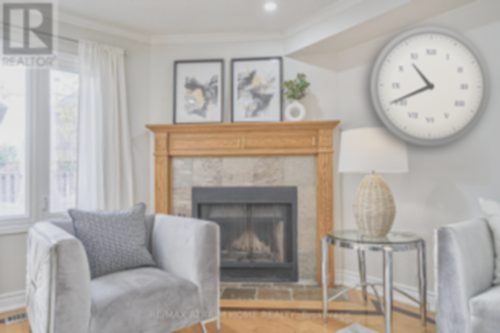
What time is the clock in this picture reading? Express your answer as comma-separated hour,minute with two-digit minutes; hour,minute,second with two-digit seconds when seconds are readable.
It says 10,41
